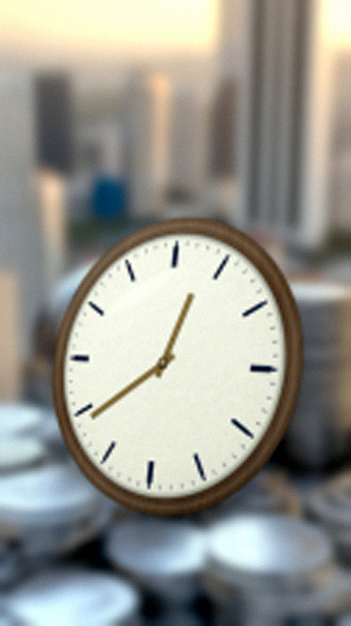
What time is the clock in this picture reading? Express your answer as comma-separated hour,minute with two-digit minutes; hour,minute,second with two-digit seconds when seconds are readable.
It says 12,39
